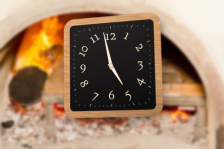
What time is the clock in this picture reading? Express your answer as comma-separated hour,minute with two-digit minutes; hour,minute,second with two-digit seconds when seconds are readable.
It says 4,58
